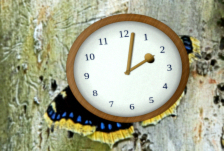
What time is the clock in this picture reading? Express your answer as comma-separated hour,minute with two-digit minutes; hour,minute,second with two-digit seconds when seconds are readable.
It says 2,02
